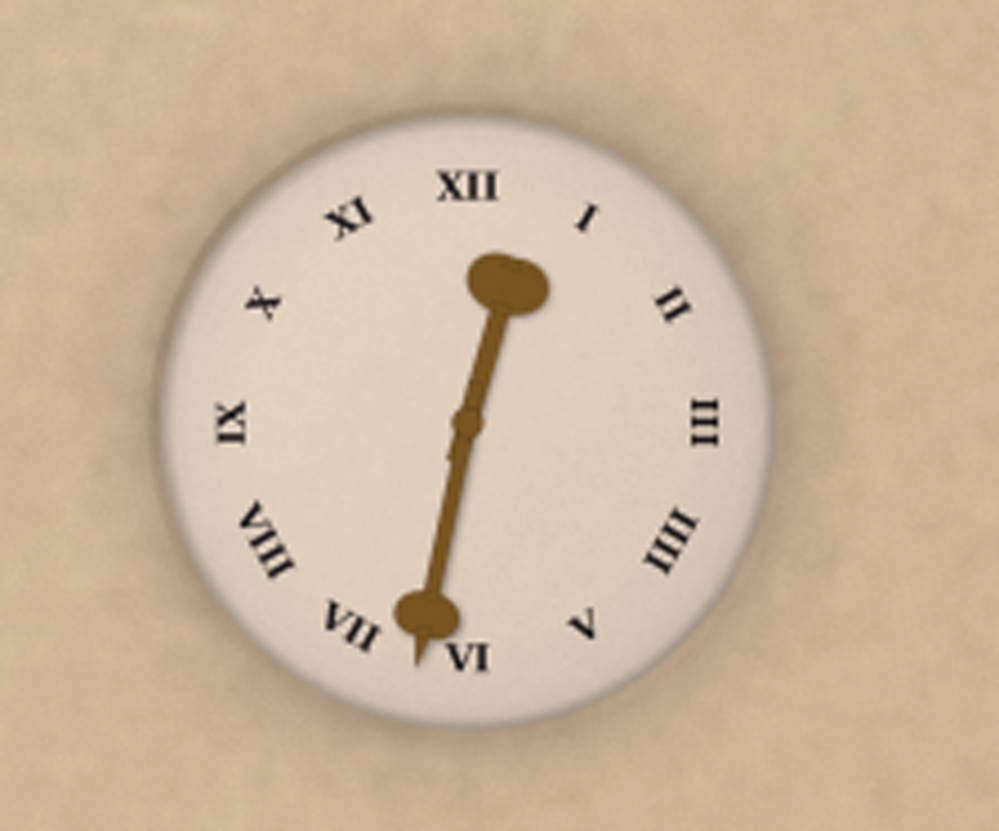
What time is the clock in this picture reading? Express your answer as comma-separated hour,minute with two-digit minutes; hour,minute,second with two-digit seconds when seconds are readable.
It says 12,32
